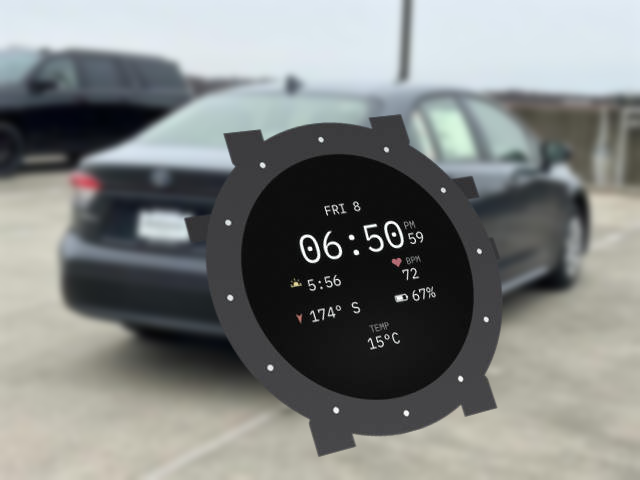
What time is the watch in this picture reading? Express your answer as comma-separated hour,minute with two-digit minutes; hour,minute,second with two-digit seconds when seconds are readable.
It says 6,50,59
